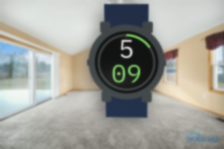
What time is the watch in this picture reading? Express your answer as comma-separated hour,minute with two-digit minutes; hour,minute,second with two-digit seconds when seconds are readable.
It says 5,09
